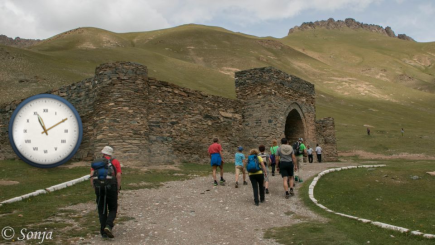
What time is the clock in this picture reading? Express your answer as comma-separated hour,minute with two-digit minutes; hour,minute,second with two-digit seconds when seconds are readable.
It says 11,10
